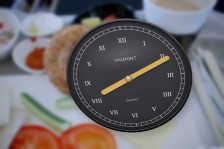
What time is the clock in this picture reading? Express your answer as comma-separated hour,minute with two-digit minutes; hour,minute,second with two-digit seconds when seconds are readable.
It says 8,11
